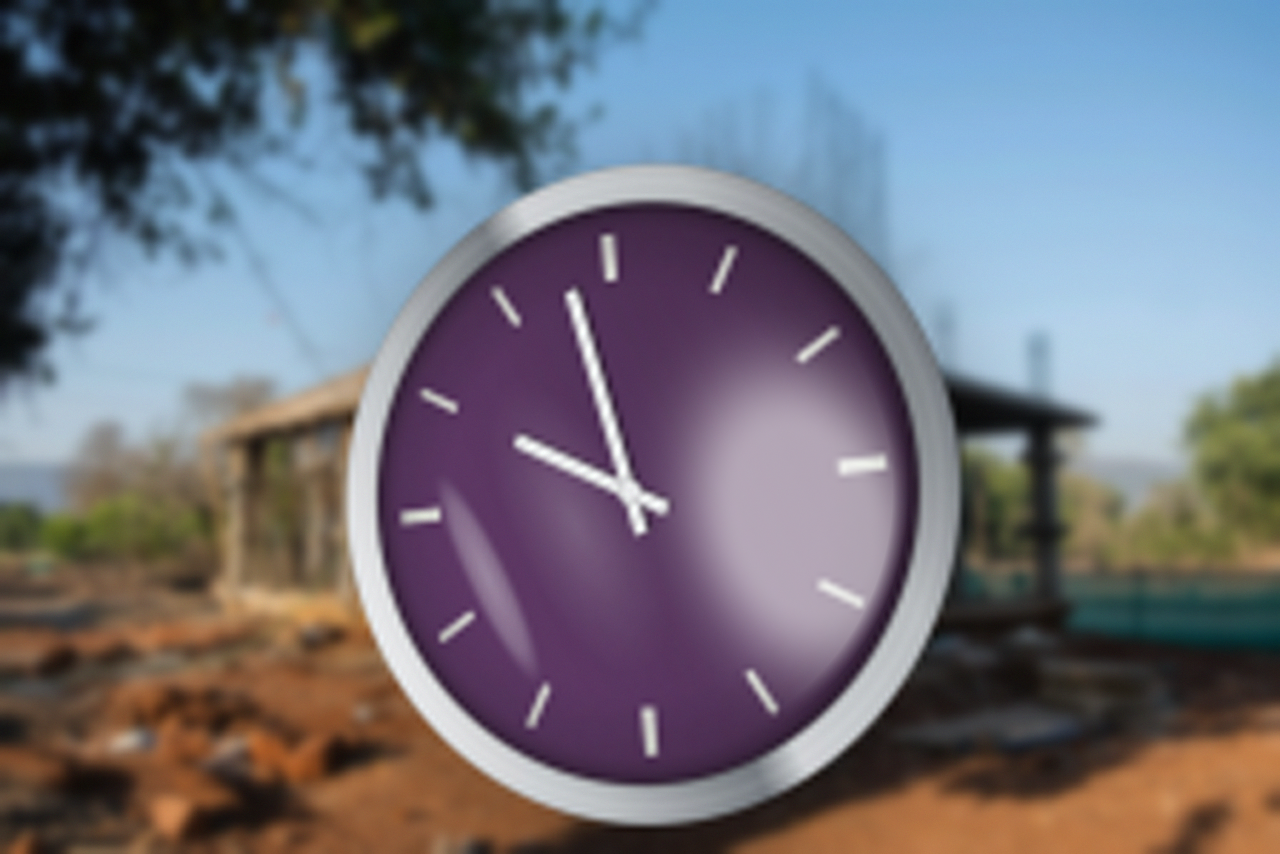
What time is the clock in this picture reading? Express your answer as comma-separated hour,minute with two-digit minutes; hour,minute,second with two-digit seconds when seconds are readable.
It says 9,58
